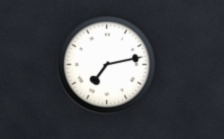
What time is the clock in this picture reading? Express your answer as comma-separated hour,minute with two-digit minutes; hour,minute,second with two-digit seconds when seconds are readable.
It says 7,13
